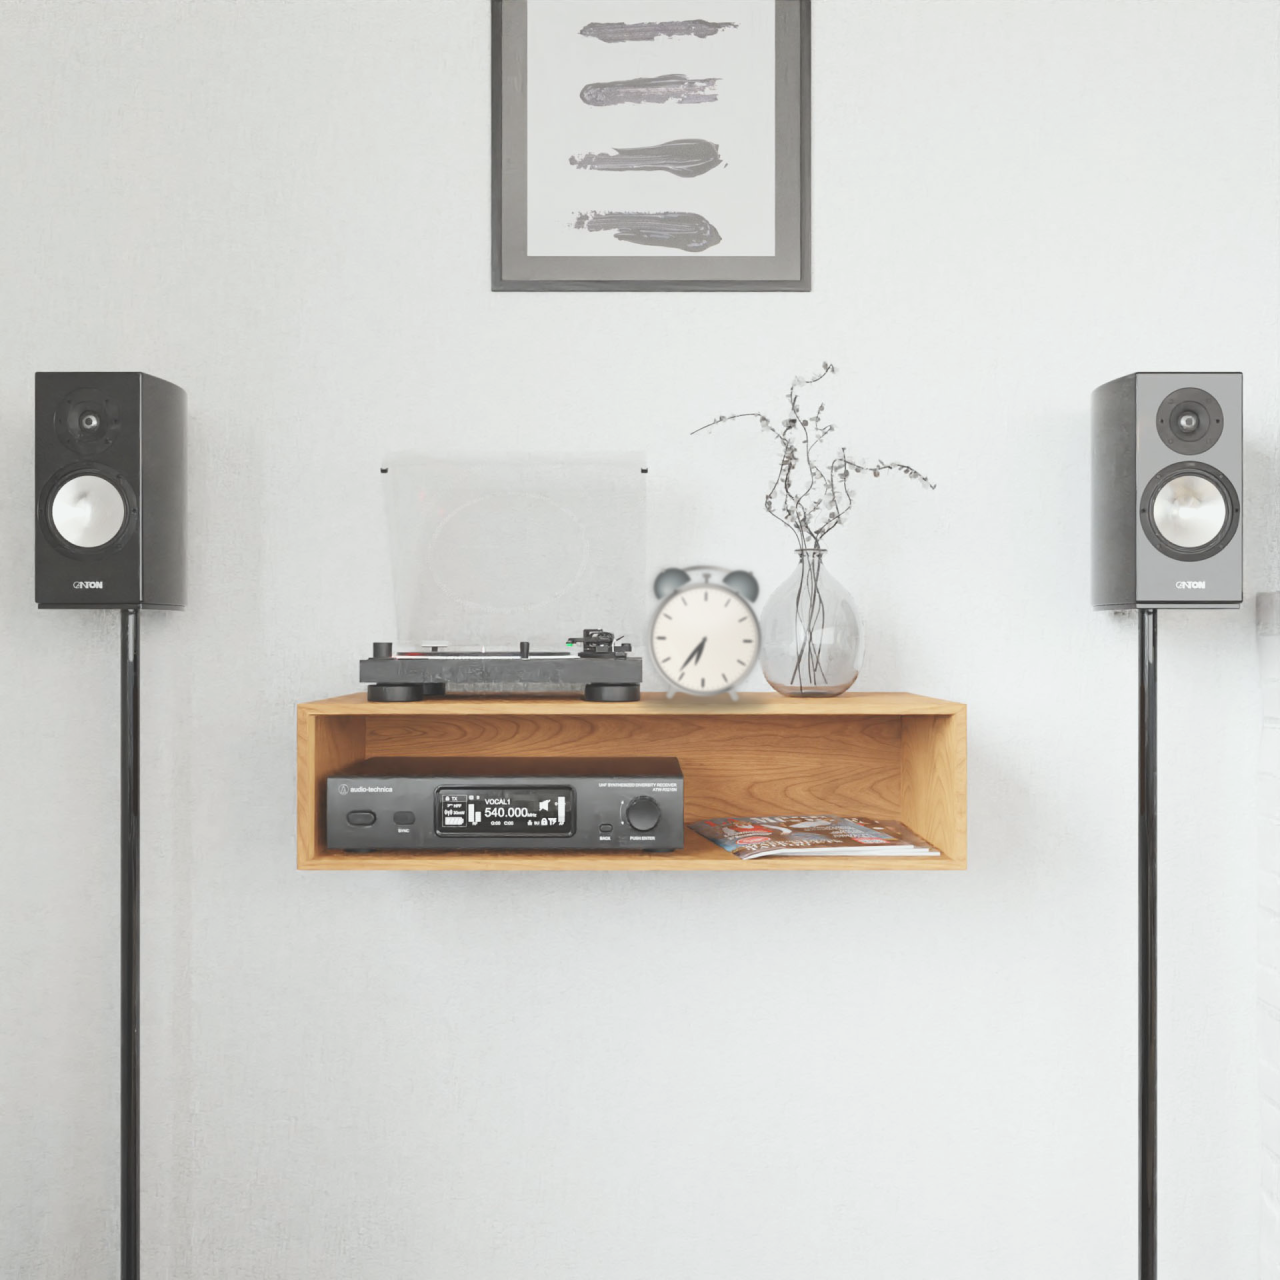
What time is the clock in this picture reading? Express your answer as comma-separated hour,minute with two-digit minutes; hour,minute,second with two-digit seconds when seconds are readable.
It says 6,36
